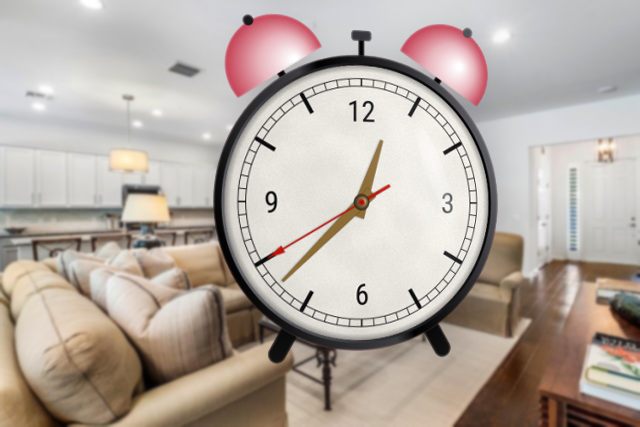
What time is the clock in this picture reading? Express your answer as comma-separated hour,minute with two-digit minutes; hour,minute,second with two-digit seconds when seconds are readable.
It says 12,37,40
